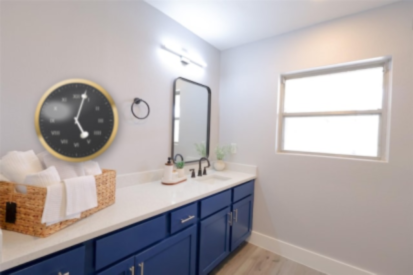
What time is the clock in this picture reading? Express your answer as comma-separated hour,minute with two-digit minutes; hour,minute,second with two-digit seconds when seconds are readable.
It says 5,03
